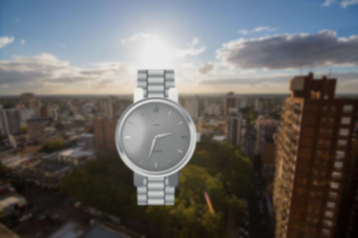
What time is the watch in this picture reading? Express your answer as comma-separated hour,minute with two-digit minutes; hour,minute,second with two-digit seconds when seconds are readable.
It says 2,33
